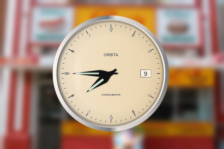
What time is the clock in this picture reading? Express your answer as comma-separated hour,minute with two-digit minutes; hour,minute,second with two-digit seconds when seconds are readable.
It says 7,45
